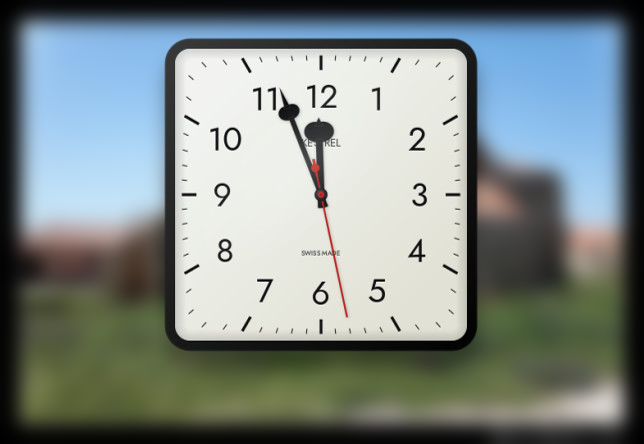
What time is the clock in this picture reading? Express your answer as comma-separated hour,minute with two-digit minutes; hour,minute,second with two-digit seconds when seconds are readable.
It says 11,56,28
